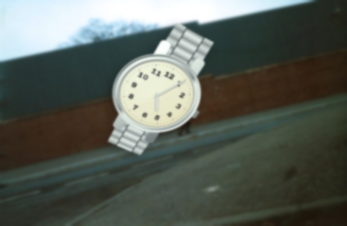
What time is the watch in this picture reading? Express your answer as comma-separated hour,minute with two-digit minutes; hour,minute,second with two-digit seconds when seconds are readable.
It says 5,05
